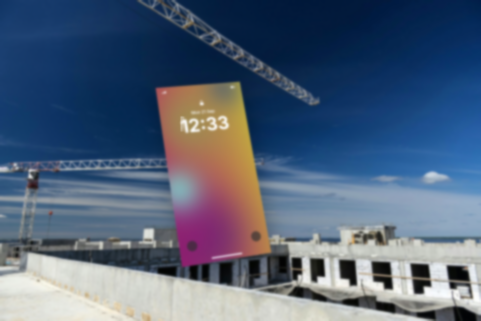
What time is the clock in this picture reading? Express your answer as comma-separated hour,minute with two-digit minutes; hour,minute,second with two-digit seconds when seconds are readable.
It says 12,33
